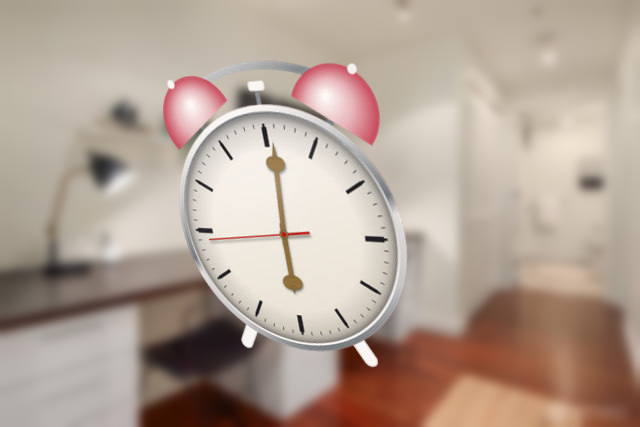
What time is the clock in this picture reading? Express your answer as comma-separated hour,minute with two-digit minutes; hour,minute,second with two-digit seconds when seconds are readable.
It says 6,00,44
